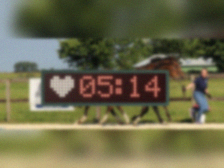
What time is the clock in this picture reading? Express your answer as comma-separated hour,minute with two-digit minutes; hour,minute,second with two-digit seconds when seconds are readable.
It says 5,14
